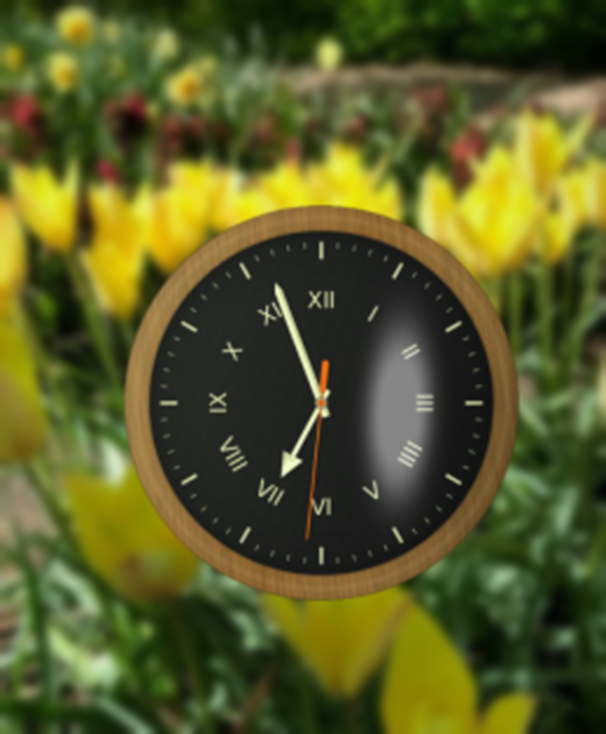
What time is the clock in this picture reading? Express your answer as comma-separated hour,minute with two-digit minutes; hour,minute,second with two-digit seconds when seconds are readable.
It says 6,56,31
